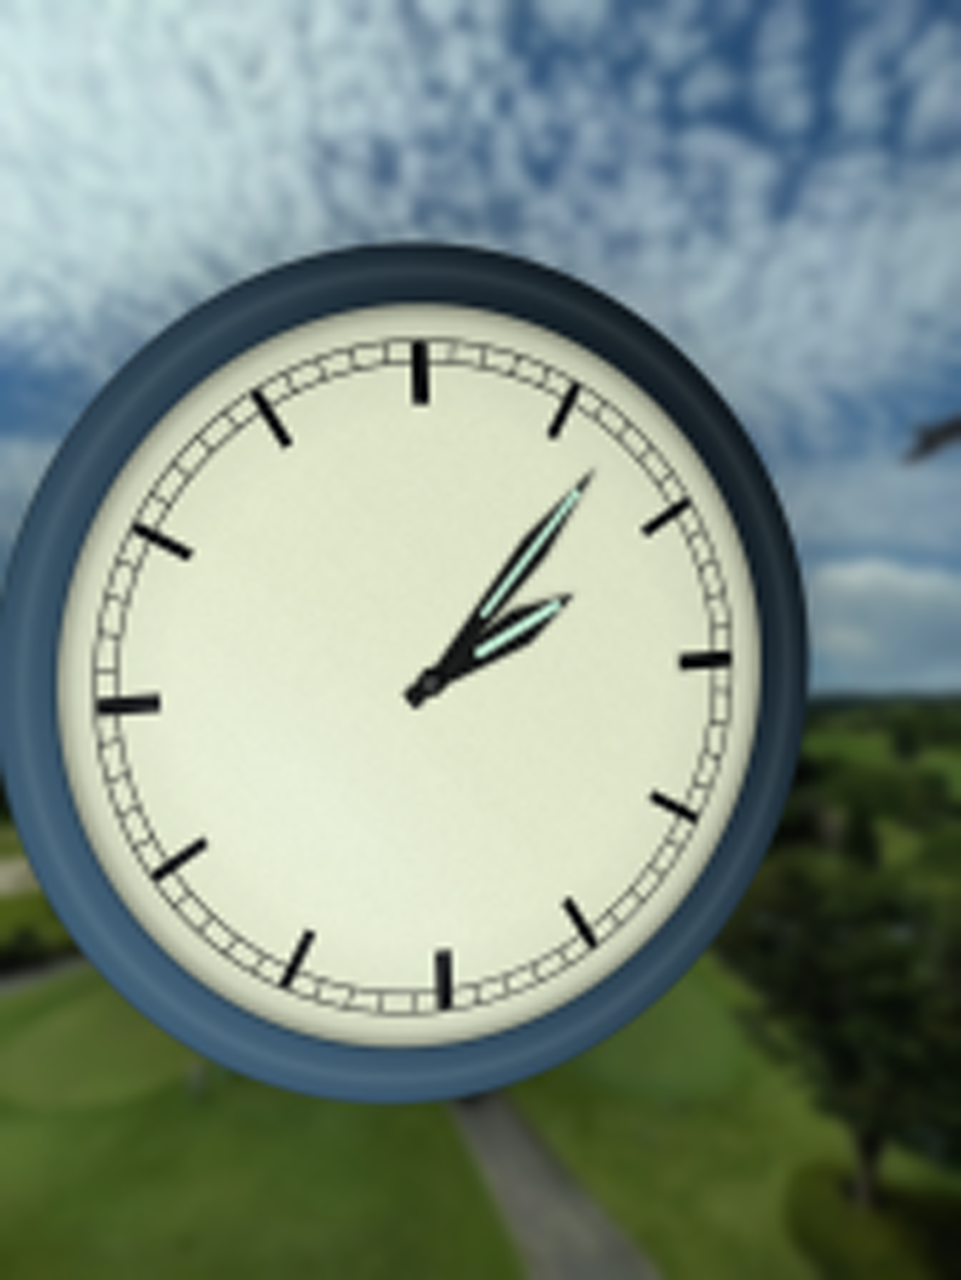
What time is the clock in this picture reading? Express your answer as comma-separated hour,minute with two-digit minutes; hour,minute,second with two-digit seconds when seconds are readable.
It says 2,07
